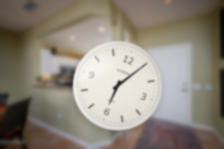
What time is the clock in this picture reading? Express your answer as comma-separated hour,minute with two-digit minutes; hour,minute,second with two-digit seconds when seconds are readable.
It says 6,05
